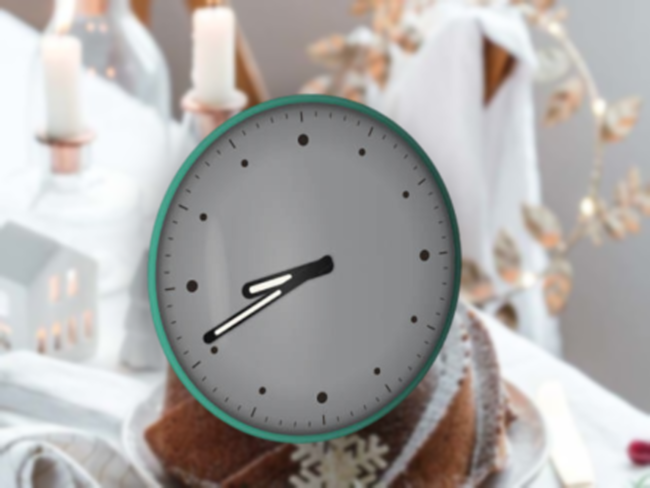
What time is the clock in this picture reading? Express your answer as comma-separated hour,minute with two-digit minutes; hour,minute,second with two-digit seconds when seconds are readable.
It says 8,41
